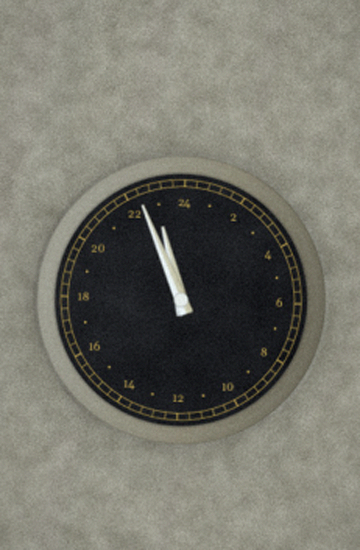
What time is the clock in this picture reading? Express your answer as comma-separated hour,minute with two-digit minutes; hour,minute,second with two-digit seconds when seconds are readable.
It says 22,56
